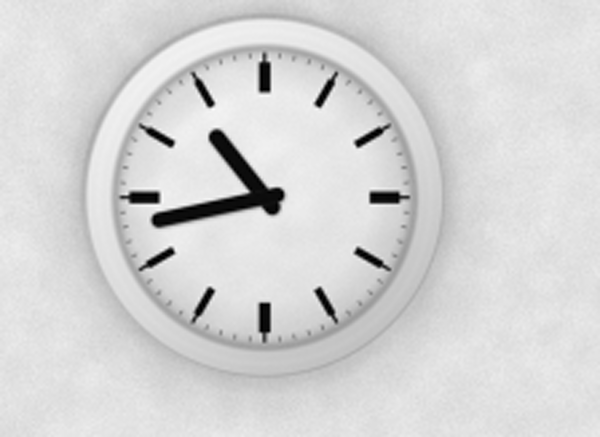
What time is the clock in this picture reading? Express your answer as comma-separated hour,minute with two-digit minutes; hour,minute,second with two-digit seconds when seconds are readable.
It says 10,43
